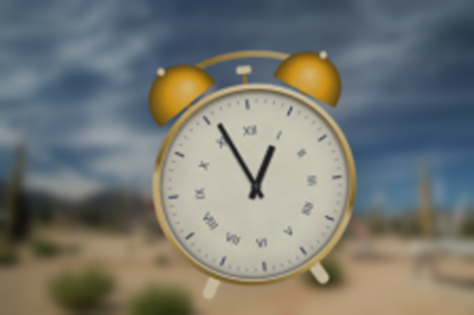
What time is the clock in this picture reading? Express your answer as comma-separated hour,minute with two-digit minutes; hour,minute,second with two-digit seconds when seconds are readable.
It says 12,56
